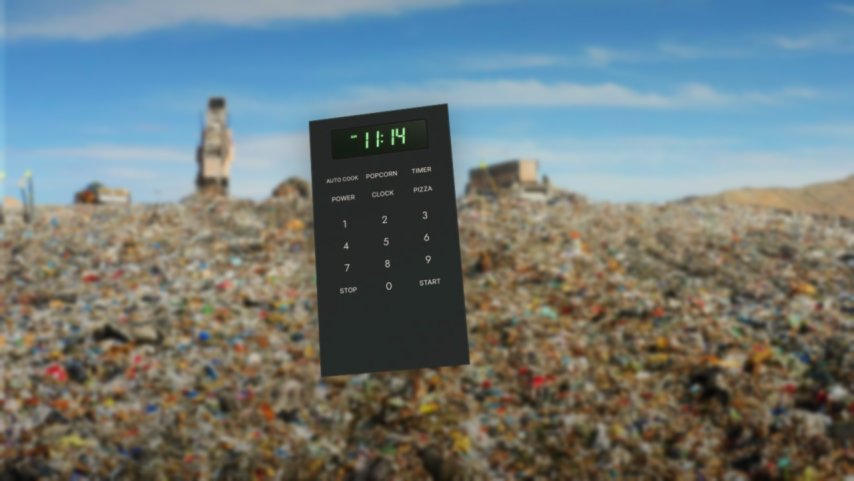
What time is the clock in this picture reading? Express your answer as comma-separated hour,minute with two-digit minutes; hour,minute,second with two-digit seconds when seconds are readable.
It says 11,14
